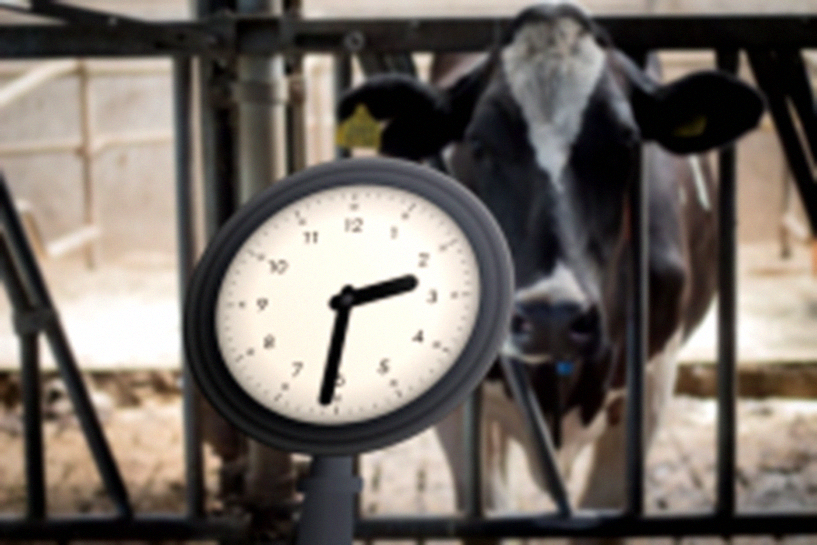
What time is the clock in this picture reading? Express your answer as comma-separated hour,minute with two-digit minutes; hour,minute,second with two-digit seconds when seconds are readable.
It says 2,31
